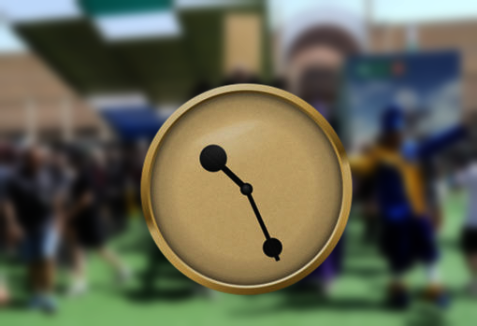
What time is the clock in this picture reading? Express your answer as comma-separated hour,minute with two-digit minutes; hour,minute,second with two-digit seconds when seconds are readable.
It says 10,26
